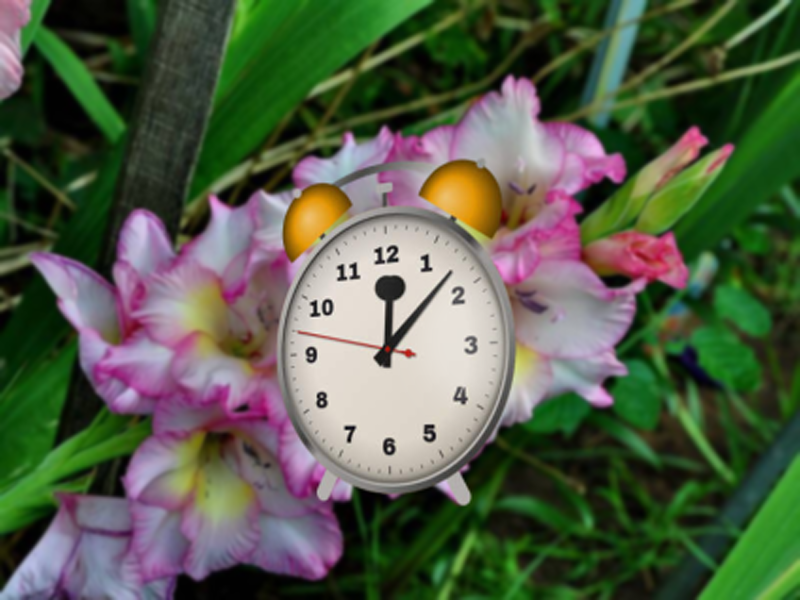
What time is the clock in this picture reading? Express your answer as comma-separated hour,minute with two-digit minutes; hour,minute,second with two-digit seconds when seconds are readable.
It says 12,07,47
